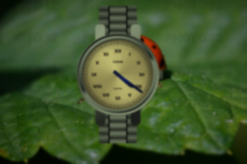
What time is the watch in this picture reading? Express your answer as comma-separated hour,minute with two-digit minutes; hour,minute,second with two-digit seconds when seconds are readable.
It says 4,21
